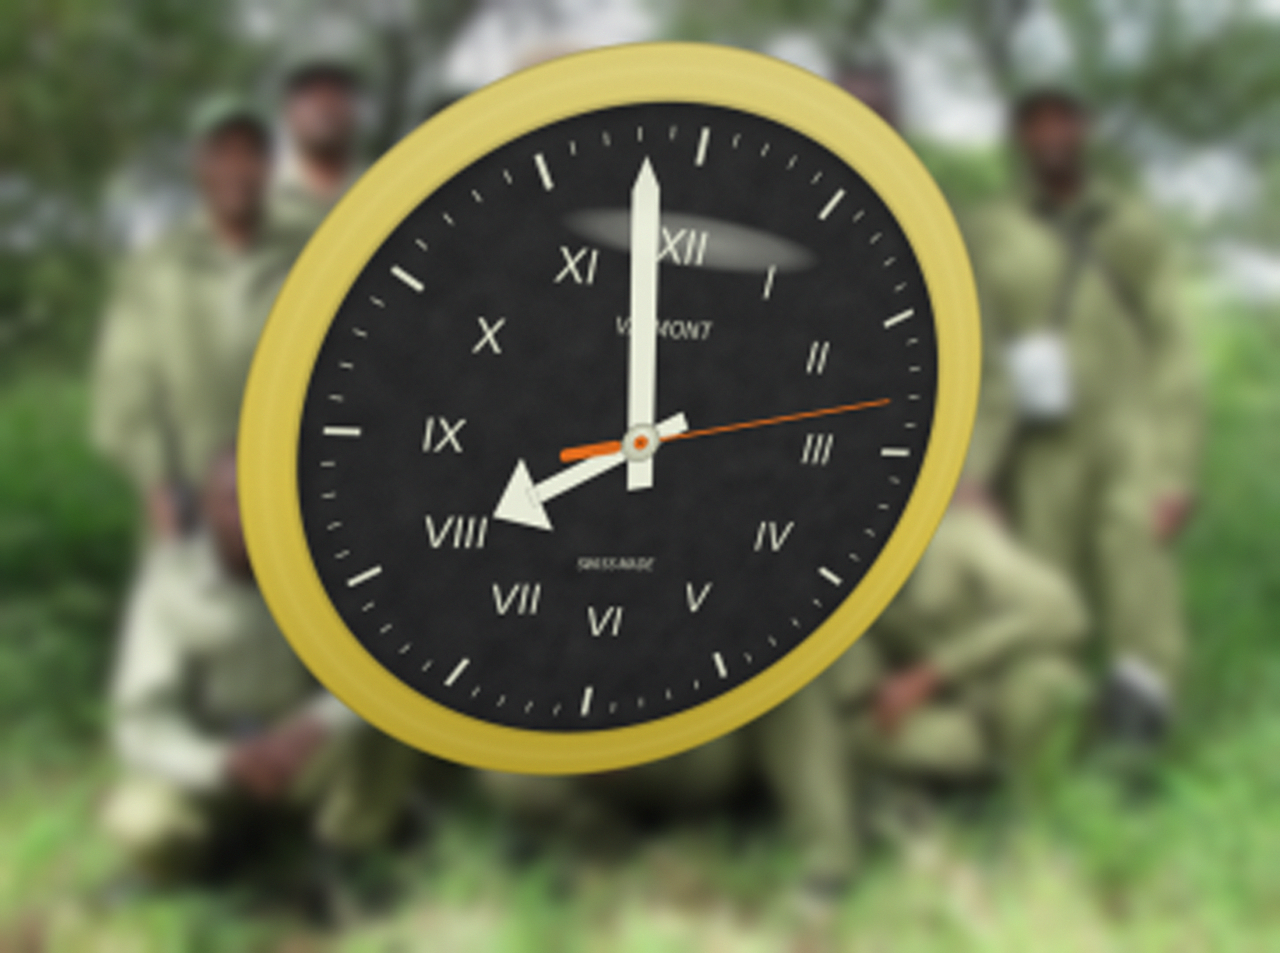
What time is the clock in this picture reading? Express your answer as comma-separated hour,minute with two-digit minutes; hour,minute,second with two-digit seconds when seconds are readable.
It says 7,58,13
